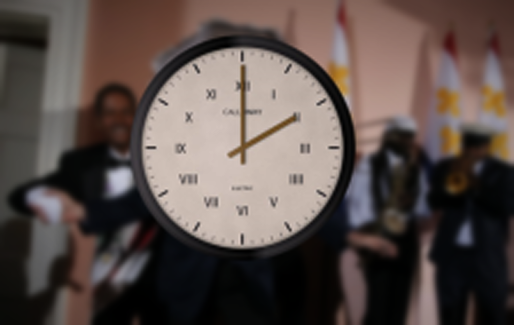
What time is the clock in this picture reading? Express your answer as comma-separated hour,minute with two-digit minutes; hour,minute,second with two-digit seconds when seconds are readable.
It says 2,00
